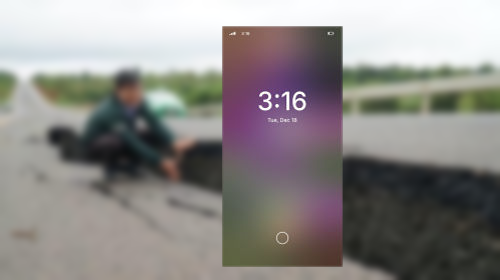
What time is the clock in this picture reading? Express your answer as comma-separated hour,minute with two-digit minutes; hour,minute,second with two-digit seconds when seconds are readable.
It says 3,16
